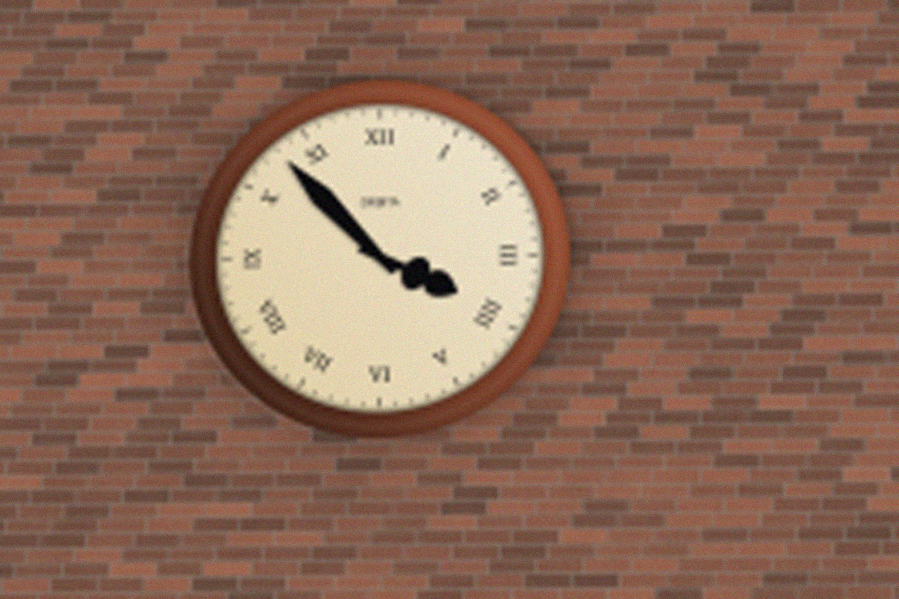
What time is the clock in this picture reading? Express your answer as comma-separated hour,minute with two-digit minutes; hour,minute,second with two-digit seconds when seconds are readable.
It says 3,53
